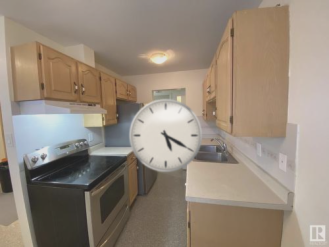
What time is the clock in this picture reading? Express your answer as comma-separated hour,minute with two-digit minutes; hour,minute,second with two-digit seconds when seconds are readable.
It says 5,20
